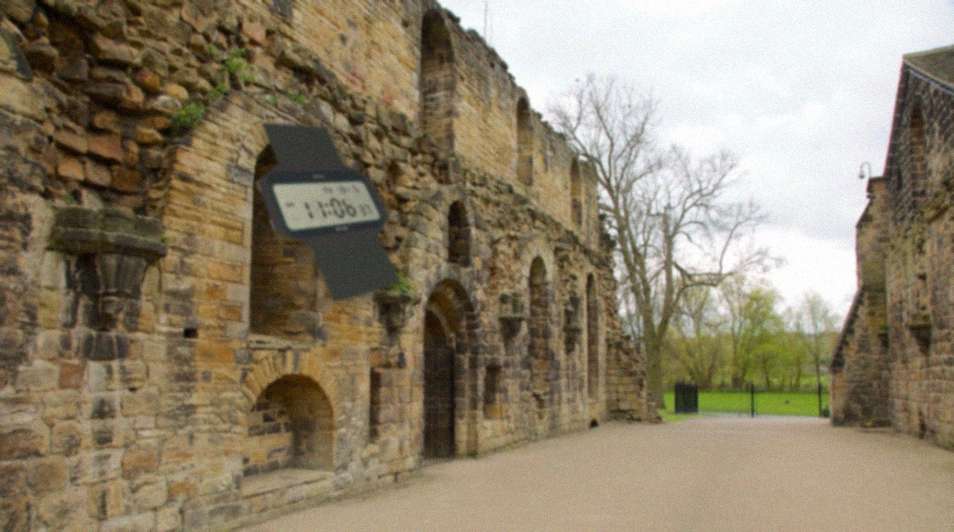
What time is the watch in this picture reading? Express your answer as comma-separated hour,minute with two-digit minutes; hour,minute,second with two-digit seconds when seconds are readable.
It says 11,06
